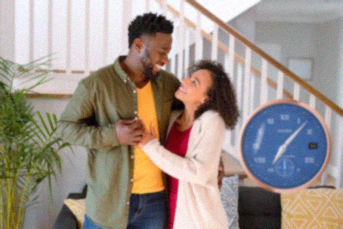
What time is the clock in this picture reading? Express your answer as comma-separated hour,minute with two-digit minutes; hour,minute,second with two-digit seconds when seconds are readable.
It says 7,07
